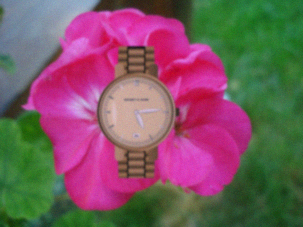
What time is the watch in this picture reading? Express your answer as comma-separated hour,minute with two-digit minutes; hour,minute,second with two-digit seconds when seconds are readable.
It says 5,14
